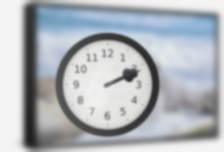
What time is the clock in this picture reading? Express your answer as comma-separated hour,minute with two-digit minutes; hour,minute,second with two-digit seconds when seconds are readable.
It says 2,11
